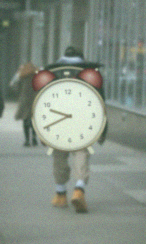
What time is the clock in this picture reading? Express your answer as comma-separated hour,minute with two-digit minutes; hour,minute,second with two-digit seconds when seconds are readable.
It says 9,41
